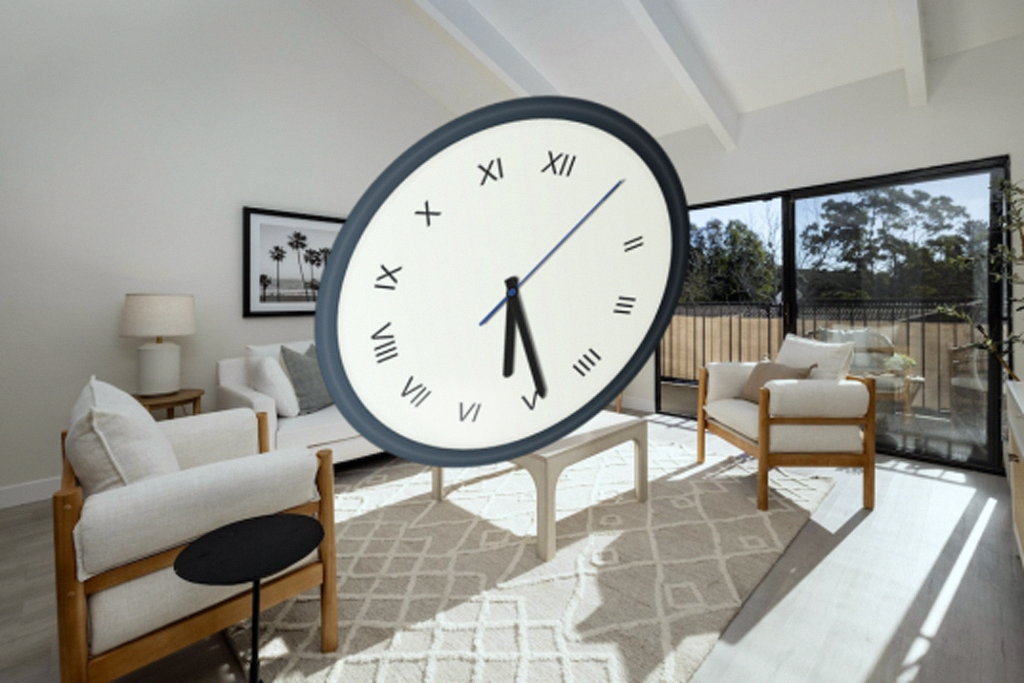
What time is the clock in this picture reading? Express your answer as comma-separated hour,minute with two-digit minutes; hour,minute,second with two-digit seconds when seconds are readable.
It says 5,24,05
